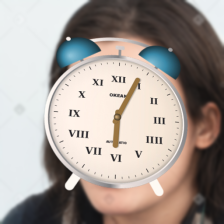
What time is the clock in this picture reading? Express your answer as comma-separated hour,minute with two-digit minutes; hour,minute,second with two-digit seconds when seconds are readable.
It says 6,04
